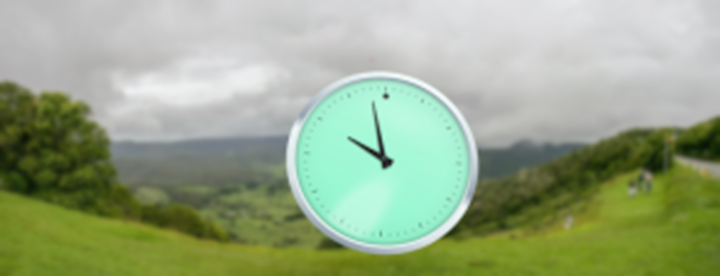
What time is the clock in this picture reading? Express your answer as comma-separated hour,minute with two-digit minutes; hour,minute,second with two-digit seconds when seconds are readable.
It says 9,58
